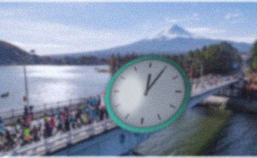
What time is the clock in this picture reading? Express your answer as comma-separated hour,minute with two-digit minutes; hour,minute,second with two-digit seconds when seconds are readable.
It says 12,05
